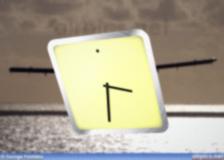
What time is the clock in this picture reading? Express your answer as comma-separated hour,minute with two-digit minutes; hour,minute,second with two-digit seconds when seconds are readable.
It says 3,32
